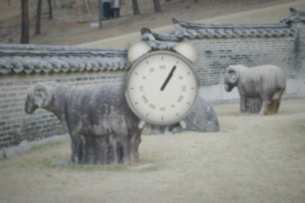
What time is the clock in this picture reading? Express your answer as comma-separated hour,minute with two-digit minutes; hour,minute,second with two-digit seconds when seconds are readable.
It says 1,05
